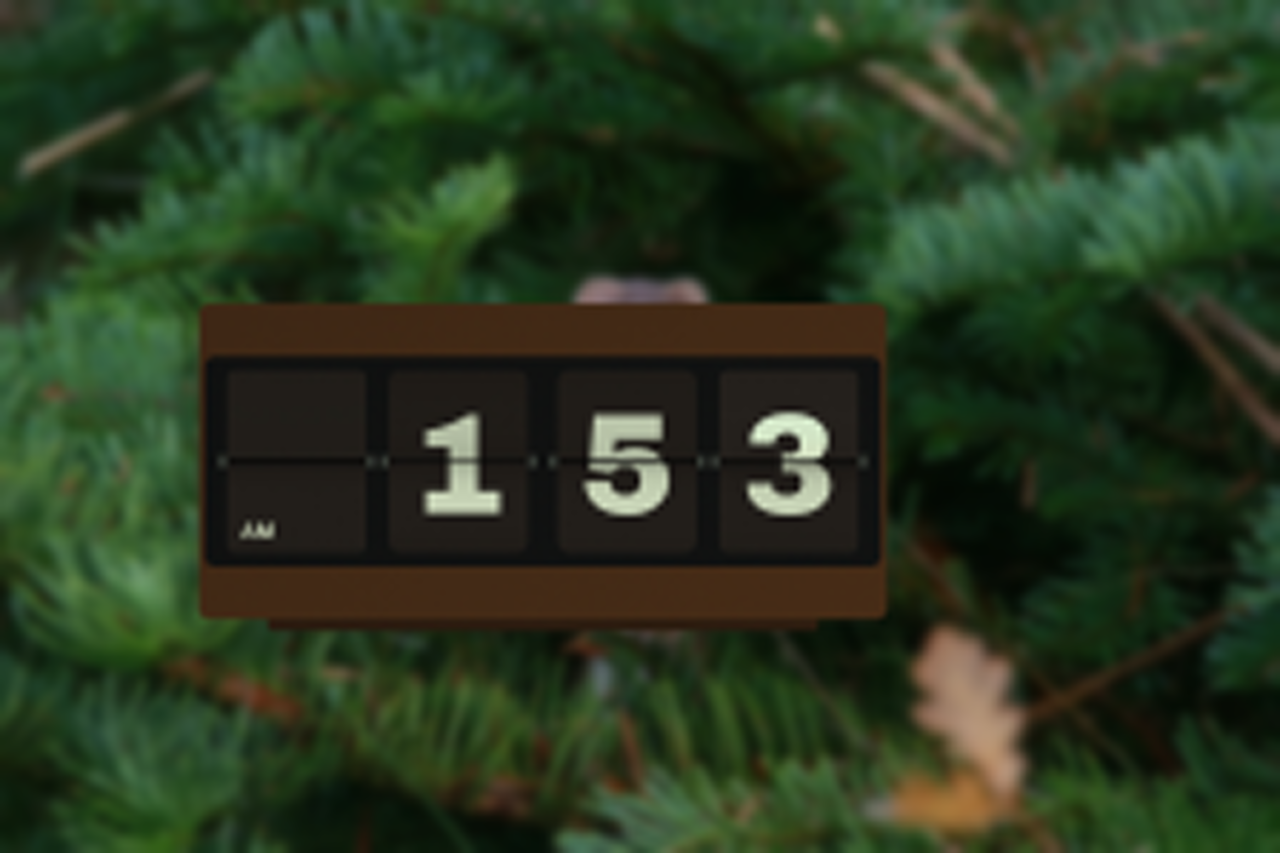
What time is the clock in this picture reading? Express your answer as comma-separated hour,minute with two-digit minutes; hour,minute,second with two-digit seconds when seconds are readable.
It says 1,53
